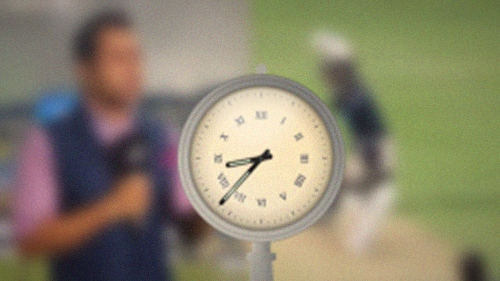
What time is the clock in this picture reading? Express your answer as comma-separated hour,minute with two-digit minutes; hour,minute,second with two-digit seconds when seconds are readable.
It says 8,37
